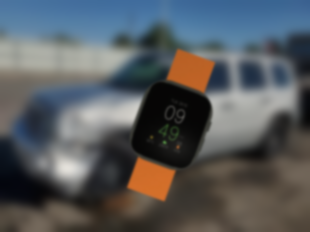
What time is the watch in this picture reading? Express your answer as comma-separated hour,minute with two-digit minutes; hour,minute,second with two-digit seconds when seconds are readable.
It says 9,49
